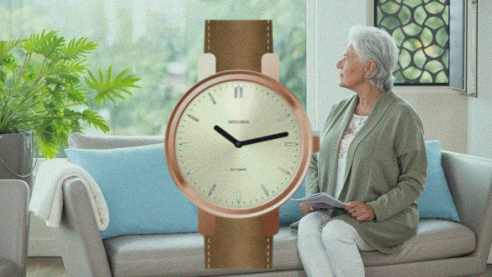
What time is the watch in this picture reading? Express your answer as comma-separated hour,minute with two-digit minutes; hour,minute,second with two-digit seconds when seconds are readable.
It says 10,13
